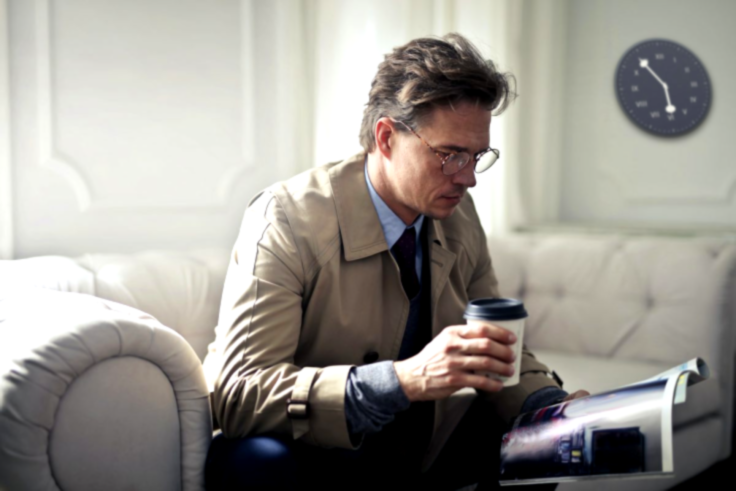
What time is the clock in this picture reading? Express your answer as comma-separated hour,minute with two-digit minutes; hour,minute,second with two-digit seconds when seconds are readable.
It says 5,54
